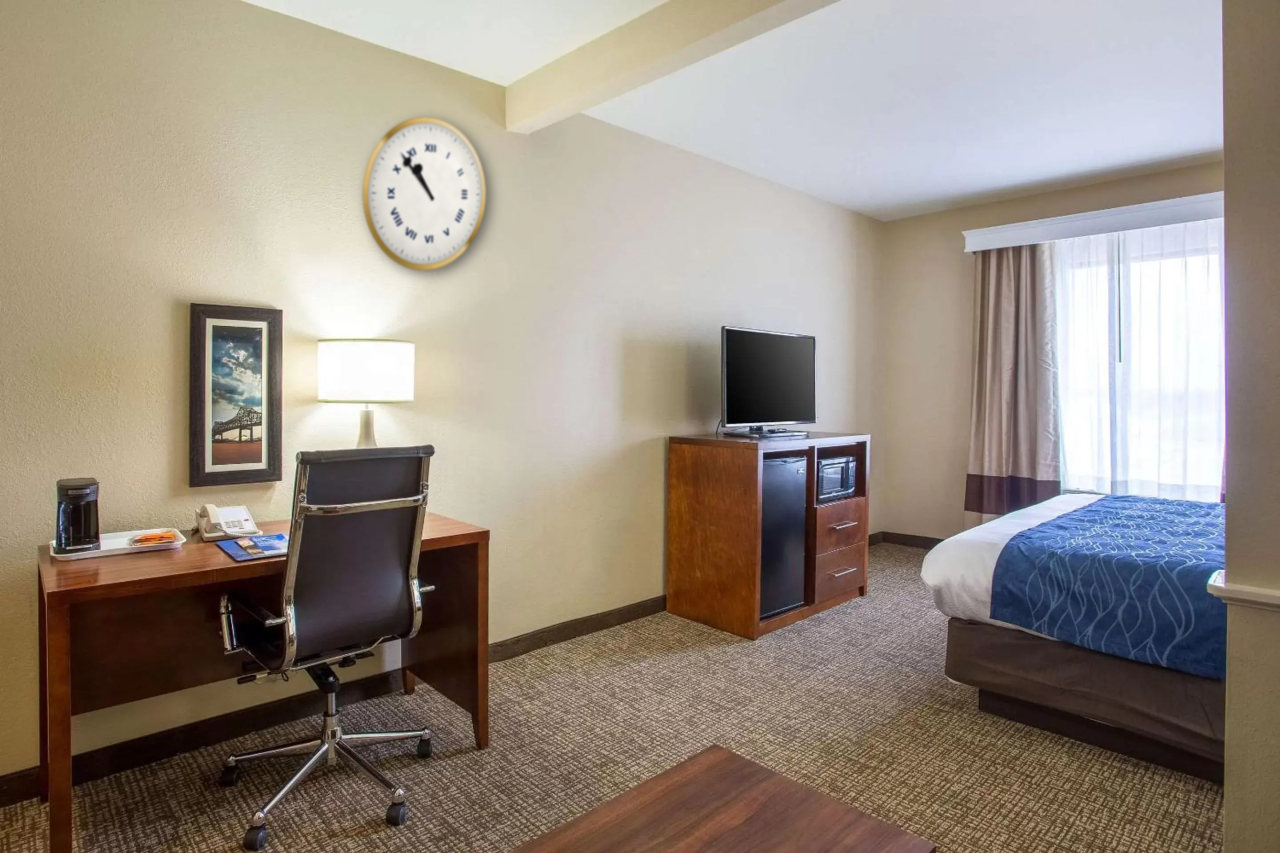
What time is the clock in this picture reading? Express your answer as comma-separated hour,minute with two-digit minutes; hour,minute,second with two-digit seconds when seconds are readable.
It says 10,53
